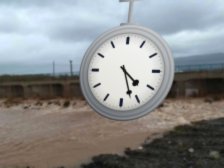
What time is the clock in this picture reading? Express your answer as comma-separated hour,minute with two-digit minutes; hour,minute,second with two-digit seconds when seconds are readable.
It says 4,27
